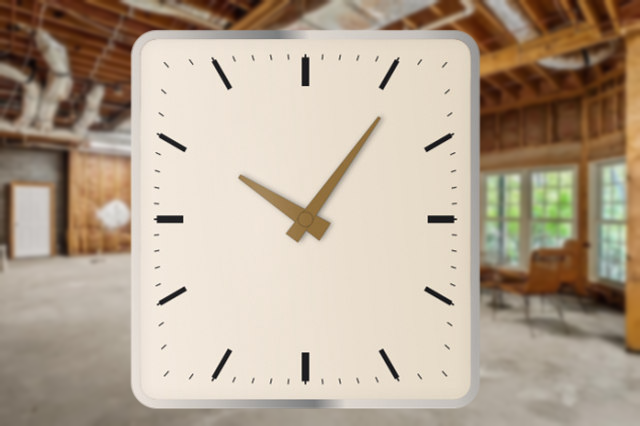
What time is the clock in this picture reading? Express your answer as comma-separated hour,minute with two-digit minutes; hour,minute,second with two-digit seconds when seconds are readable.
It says 10,06
